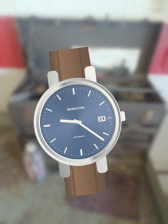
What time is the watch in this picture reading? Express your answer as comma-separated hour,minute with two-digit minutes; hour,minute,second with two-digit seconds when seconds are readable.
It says 9,22
